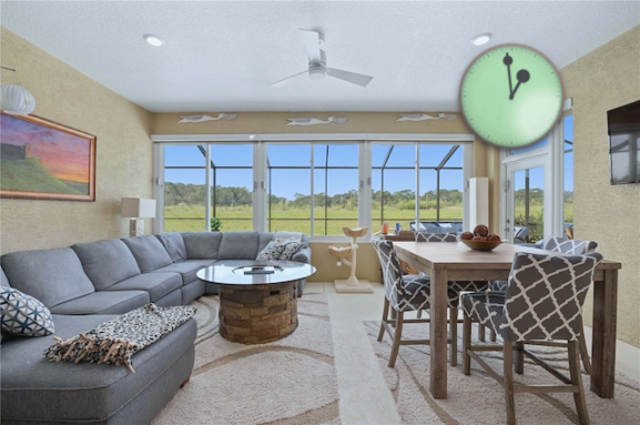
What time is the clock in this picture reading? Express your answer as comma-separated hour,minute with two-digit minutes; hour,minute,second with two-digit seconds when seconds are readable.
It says 12,59
